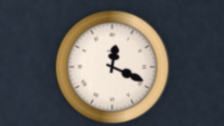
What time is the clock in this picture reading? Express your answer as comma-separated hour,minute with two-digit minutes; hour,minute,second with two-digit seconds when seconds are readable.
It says 12,19
